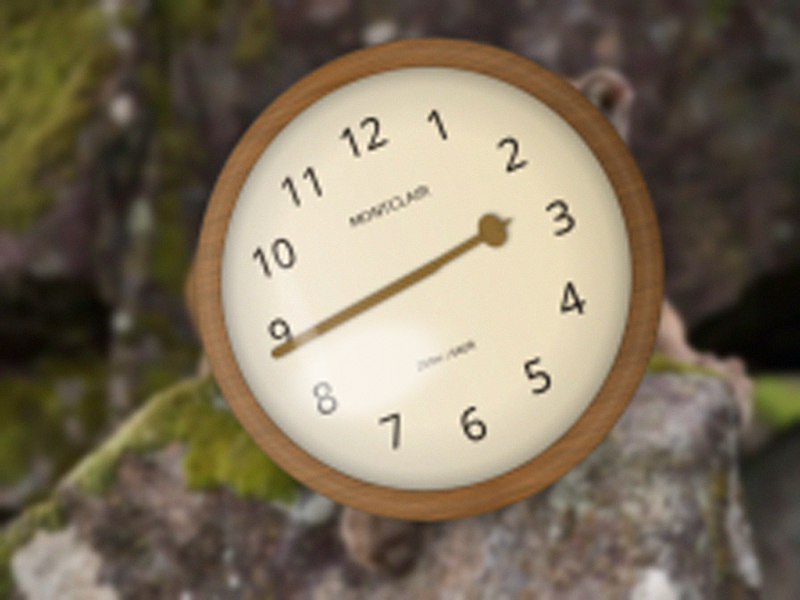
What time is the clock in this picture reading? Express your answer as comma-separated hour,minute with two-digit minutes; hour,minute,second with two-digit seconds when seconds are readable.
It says 2,44
